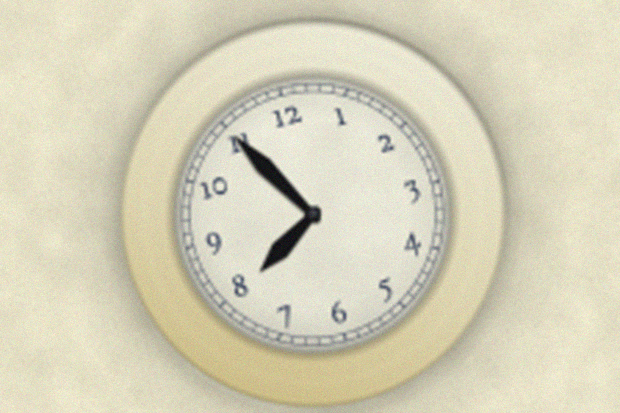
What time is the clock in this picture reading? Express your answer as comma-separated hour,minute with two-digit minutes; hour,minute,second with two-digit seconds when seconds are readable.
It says 7,55
